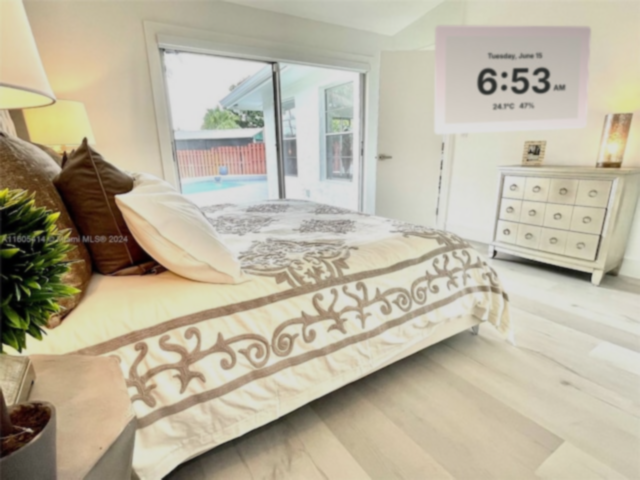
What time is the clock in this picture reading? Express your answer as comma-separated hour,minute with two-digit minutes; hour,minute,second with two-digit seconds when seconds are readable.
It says 6,53
